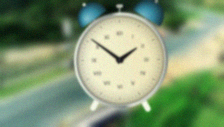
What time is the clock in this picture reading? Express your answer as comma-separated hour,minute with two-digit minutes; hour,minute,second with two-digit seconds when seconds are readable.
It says 1,51
